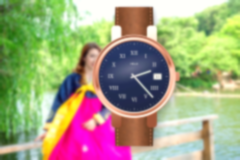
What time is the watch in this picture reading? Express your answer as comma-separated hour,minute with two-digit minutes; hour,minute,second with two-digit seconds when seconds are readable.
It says 2,23
